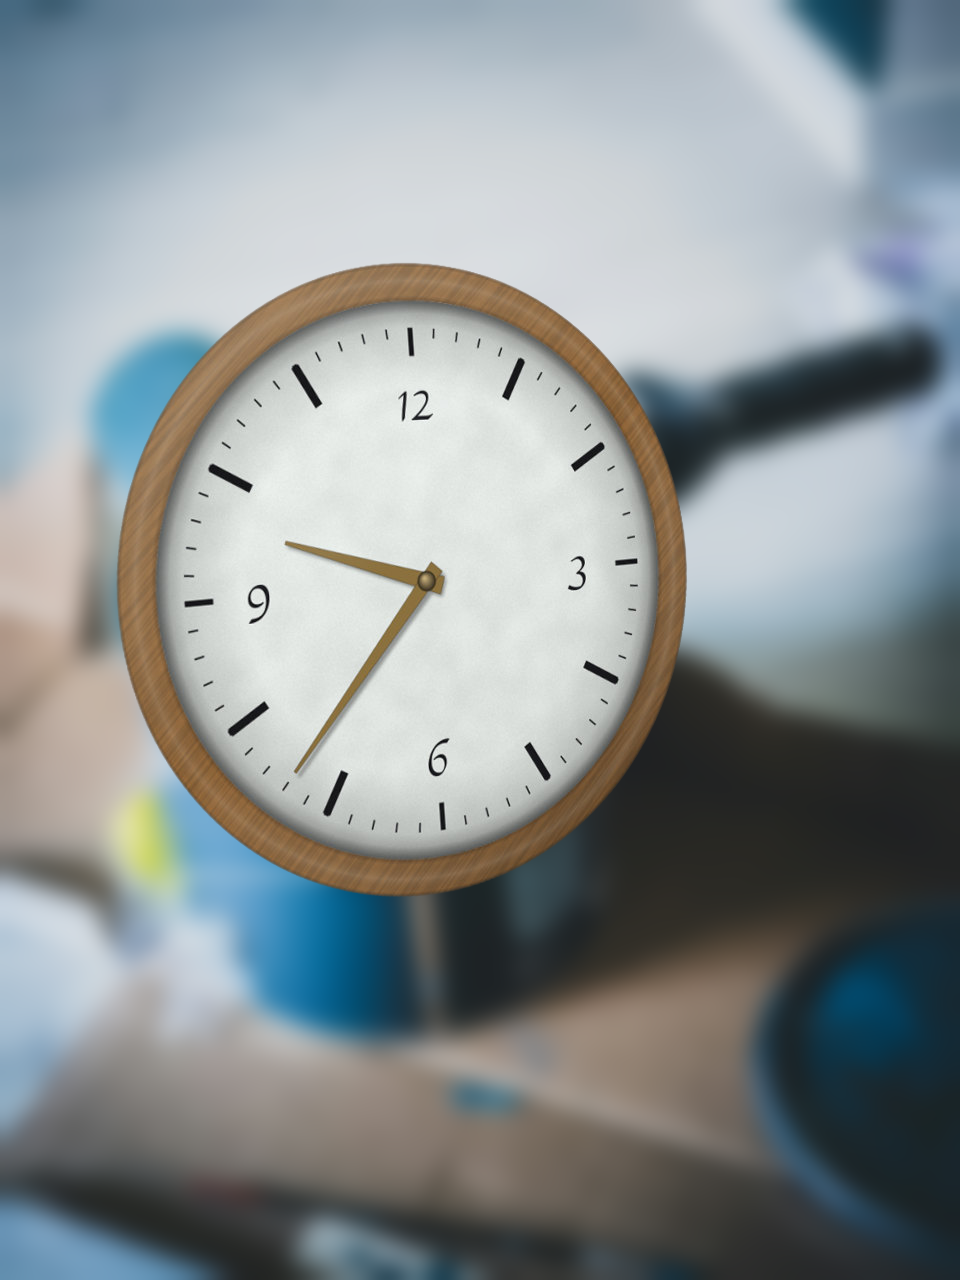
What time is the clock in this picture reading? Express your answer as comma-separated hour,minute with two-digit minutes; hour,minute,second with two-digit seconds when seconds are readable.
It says 9,37
